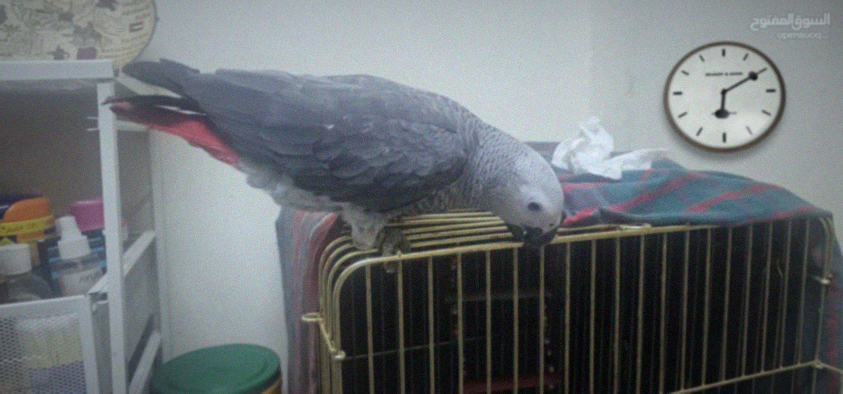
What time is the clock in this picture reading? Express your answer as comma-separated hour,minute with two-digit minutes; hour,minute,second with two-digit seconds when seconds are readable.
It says 6,10
